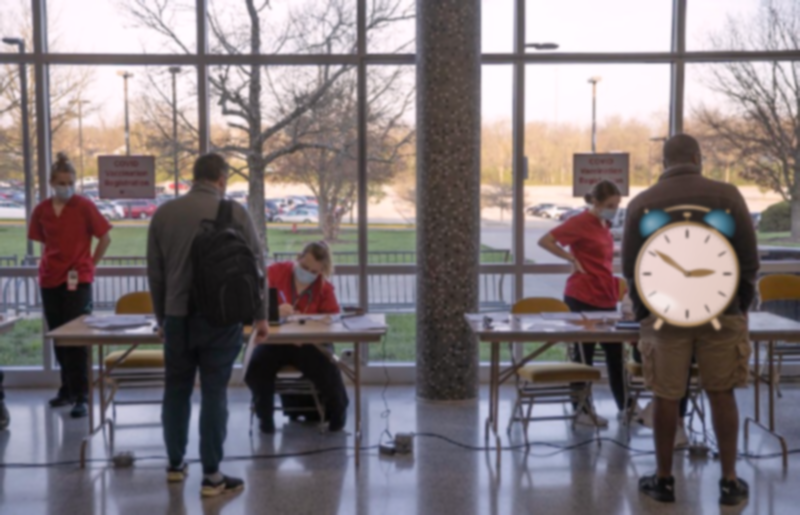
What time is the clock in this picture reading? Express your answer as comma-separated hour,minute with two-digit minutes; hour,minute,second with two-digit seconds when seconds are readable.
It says 2,51
